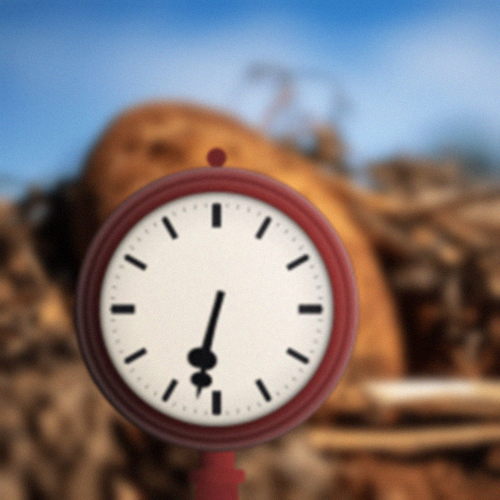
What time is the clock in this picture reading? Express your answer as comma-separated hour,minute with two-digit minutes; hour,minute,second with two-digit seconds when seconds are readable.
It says 6,32
